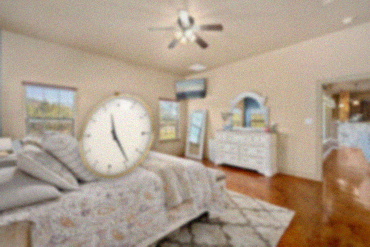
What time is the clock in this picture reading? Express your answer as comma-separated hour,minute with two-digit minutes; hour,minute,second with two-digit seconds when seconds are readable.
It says 11,24
